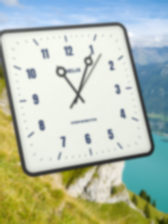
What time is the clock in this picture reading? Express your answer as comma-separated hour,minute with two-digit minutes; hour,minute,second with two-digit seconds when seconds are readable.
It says 11,05,07
